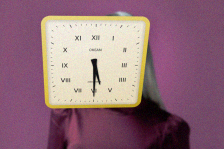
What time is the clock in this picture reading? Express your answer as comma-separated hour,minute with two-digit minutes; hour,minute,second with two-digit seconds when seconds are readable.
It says 5,30
